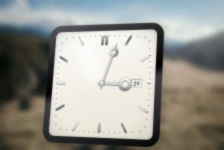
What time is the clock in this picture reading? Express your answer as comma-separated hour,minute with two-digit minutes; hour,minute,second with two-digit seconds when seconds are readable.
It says 3,03
